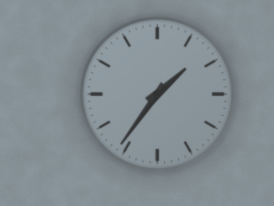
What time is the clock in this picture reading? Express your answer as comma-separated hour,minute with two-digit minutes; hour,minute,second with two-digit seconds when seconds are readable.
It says 1,36
